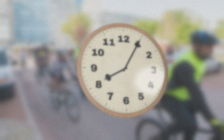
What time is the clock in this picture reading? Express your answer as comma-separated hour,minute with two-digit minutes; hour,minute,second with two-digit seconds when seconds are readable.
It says 8,05
